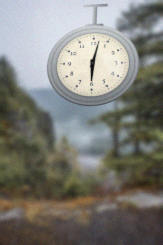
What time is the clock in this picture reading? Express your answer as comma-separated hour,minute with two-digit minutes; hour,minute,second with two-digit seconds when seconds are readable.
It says 6,02
